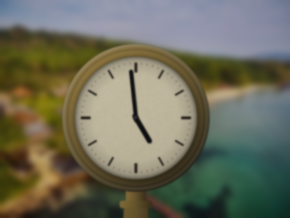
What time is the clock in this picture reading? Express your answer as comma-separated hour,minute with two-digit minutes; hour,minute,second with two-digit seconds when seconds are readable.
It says 4,59
